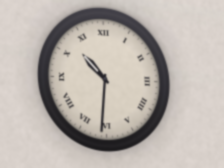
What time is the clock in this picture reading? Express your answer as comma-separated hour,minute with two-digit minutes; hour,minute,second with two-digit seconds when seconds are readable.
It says 10,31
